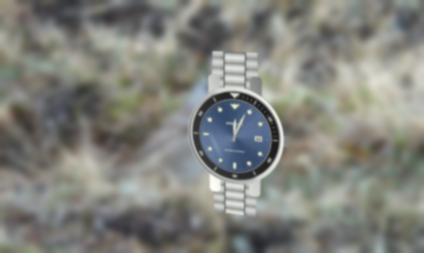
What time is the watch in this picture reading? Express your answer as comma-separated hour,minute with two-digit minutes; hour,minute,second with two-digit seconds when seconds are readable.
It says 12,04
